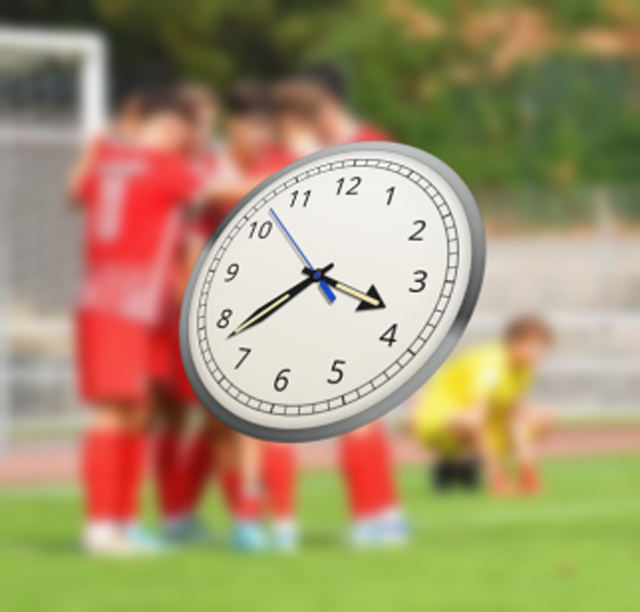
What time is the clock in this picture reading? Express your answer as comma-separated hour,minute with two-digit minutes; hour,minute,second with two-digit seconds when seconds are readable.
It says 3,37,52
